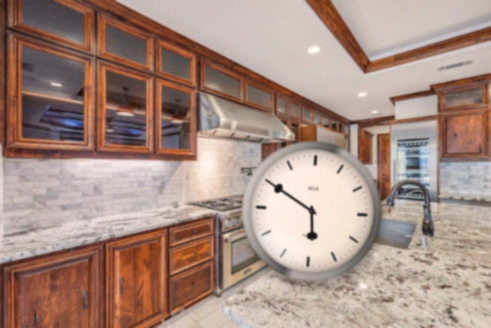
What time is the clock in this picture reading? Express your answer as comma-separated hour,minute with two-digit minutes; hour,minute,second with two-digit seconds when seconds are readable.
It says 5,50
